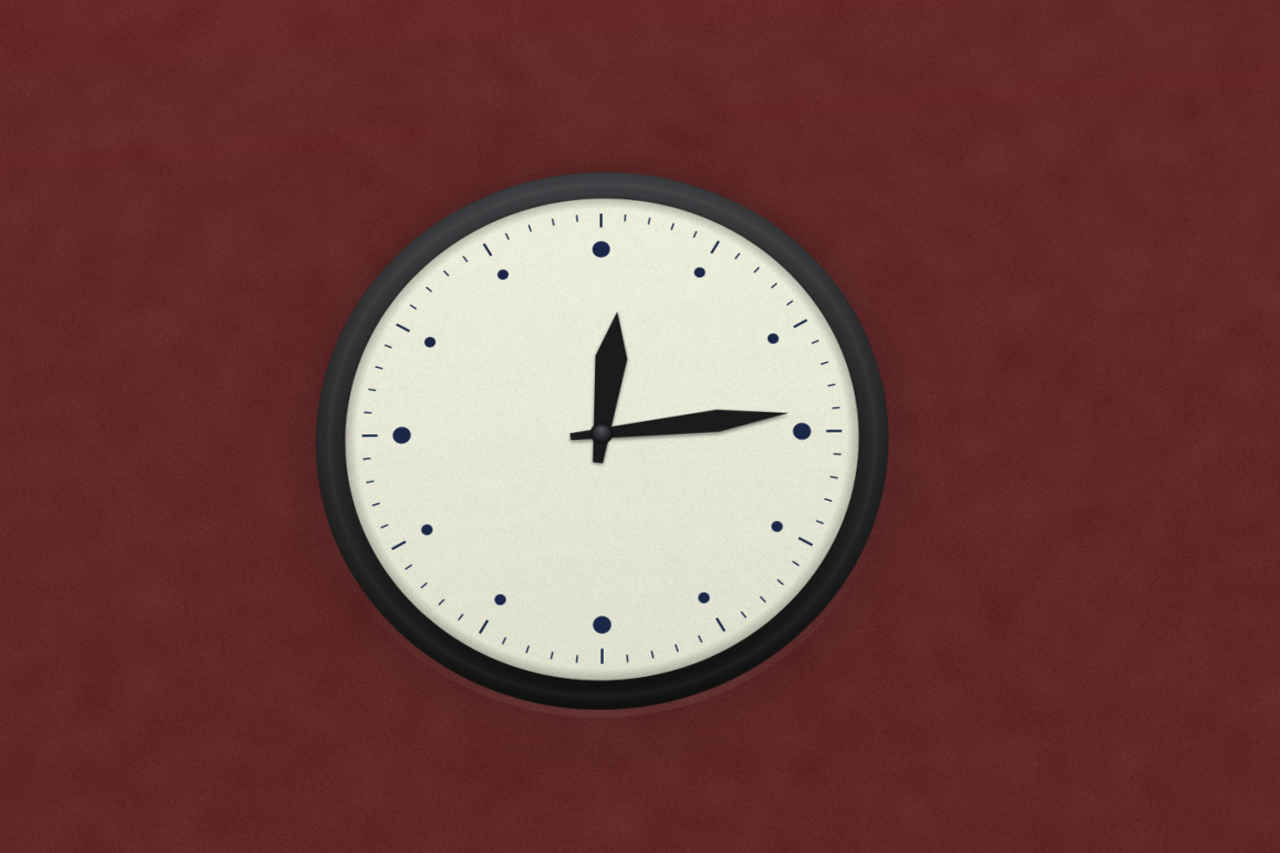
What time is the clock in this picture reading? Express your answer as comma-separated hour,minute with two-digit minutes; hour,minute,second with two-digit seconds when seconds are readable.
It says 12,14
